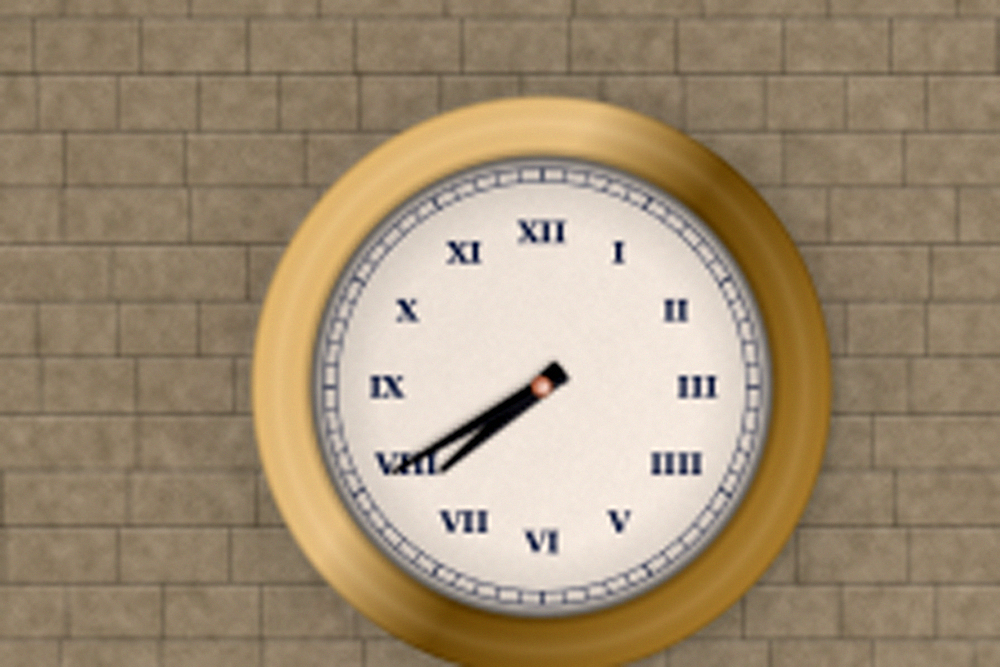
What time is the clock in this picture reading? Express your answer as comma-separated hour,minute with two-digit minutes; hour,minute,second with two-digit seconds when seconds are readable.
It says 7,40
